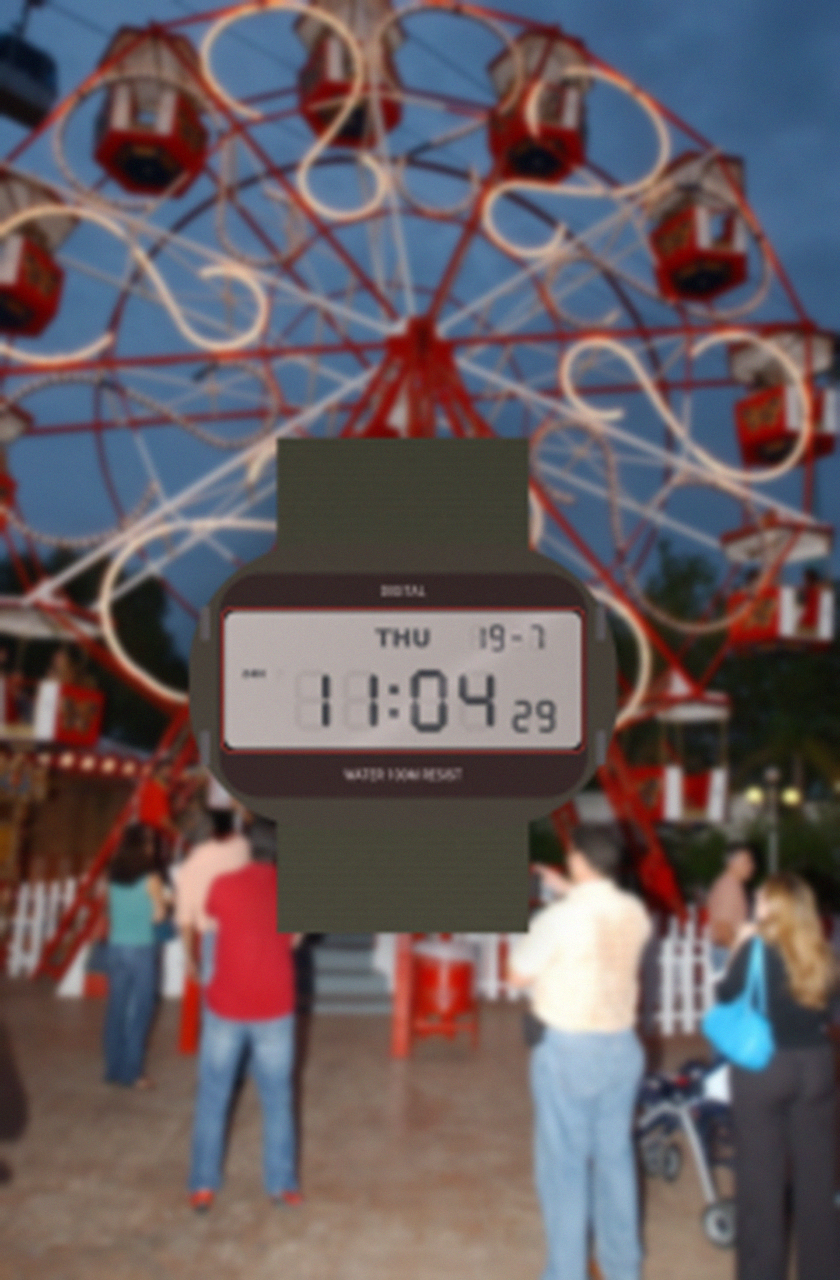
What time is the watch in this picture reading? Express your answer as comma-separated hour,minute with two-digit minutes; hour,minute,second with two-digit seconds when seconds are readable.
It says 11,04,29
